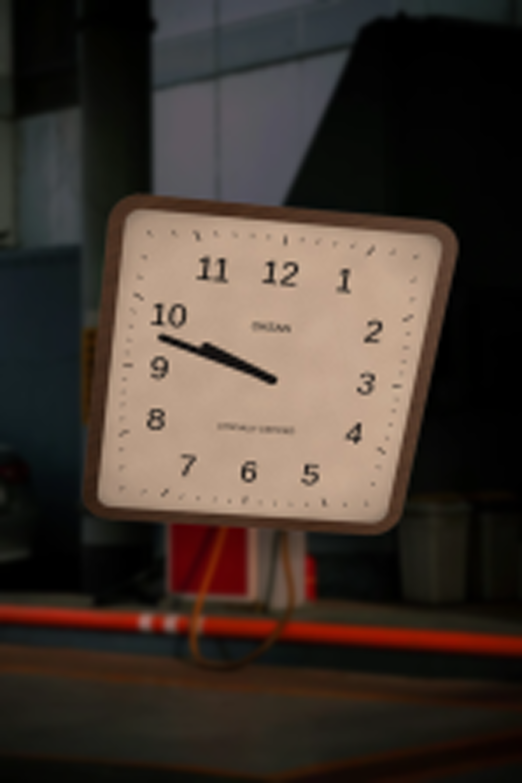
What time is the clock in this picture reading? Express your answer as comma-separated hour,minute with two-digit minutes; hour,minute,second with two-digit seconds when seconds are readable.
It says 9,48
